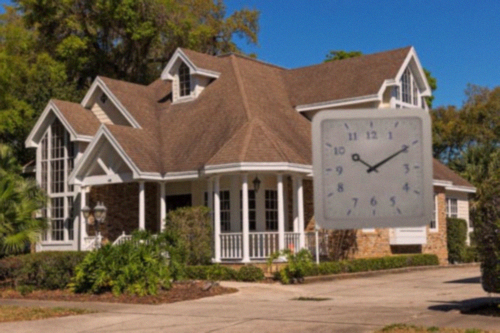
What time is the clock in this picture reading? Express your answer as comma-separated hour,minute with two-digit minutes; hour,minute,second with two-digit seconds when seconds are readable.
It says 10,10
